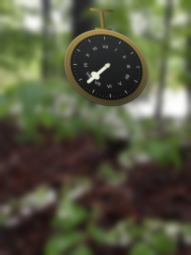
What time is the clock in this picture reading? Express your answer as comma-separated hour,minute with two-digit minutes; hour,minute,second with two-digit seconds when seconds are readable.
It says 7,38
